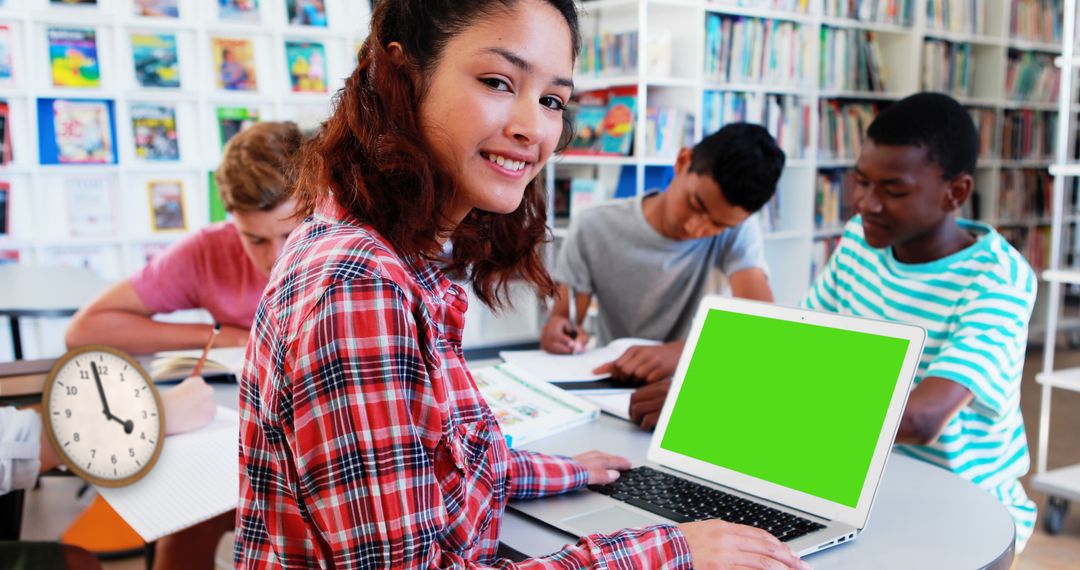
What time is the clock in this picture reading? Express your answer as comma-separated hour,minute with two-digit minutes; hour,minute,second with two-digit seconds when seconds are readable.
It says 3,58
